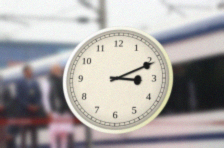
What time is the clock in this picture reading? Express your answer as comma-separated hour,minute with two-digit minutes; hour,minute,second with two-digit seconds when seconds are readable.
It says 3,11
